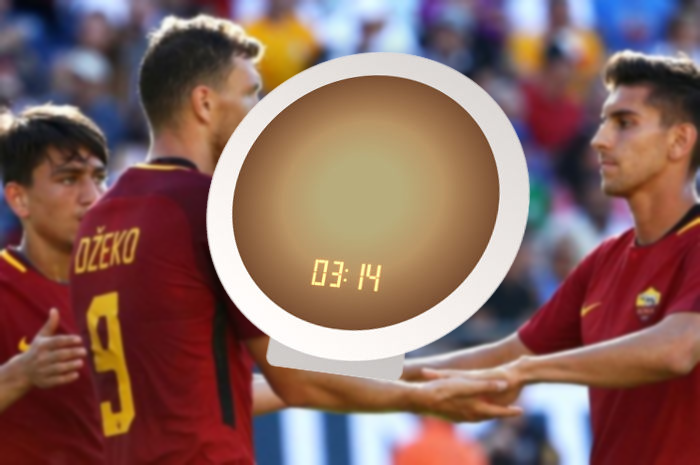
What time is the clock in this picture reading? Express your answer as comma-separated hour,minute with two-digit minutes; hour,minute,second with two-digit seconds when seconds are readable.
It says 3,14
